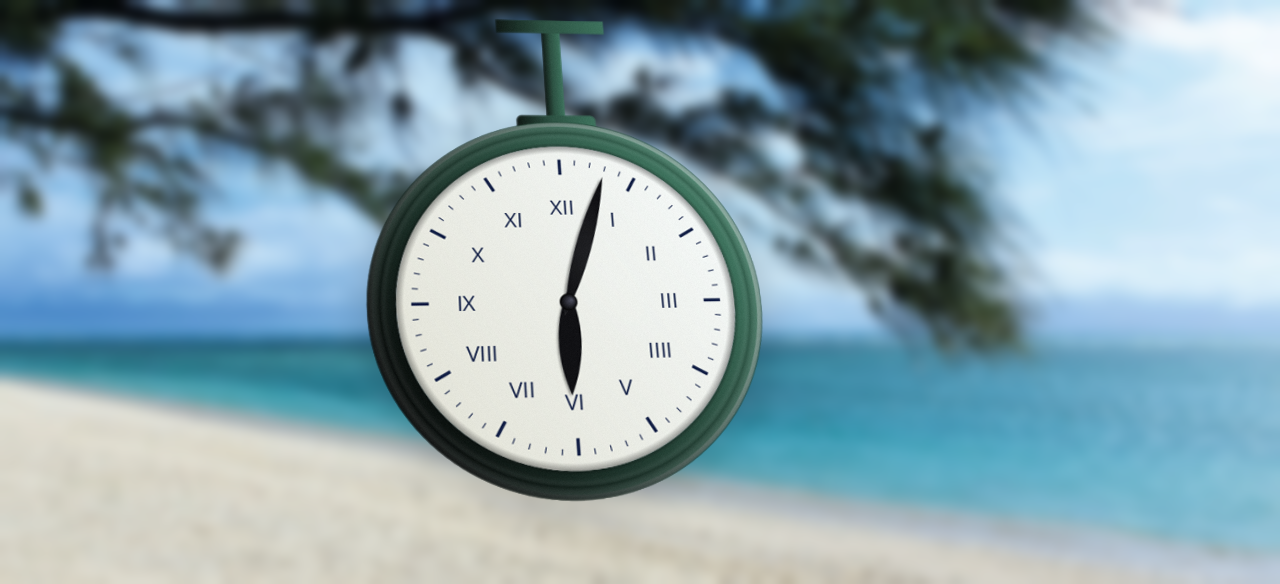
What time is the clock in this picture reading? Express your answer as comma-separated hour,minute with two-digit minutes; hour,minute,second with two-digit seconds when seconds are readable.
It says 6,03
